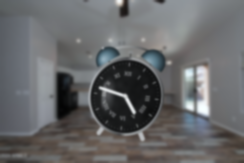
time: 4:47
